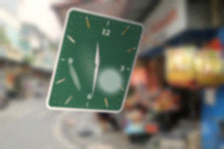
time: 11:29
